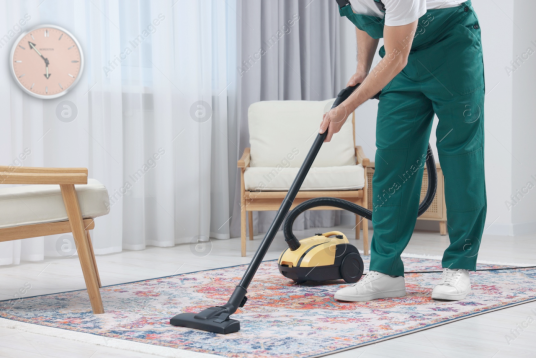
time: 5:53
